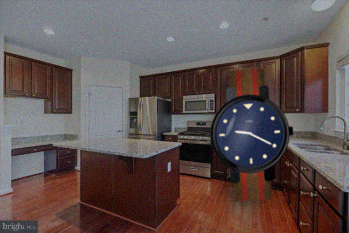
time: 9:20
